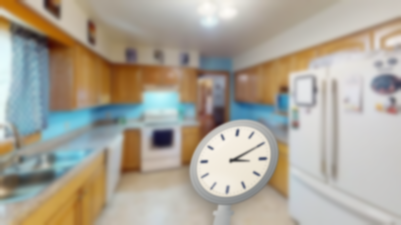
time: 3:10
